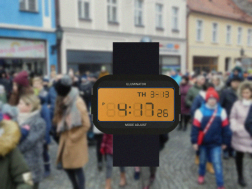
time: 4:17:26
